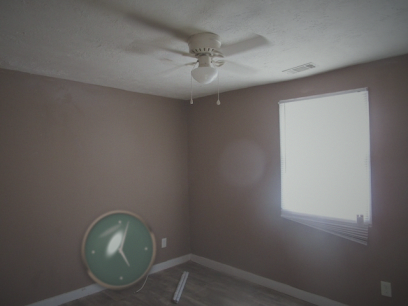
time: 5:03
